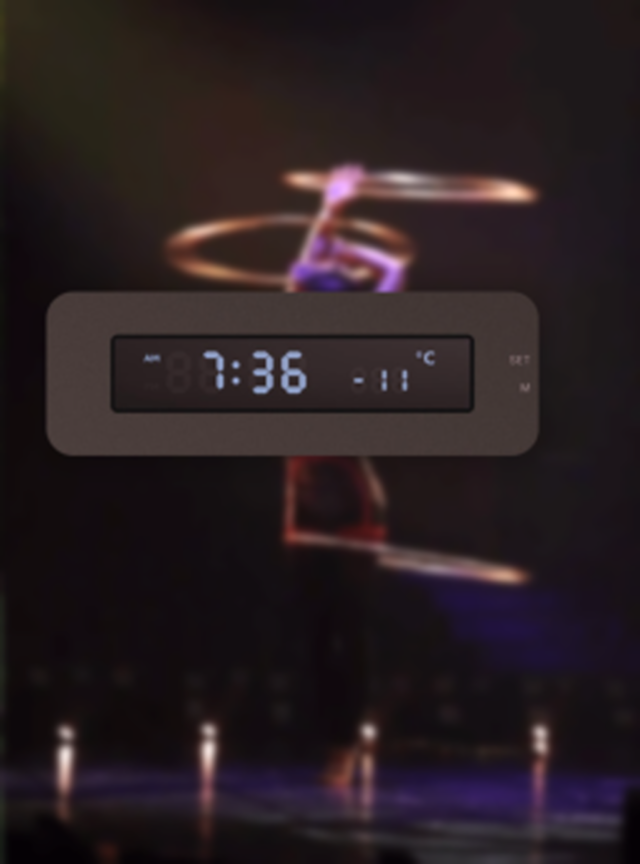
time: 7:36
